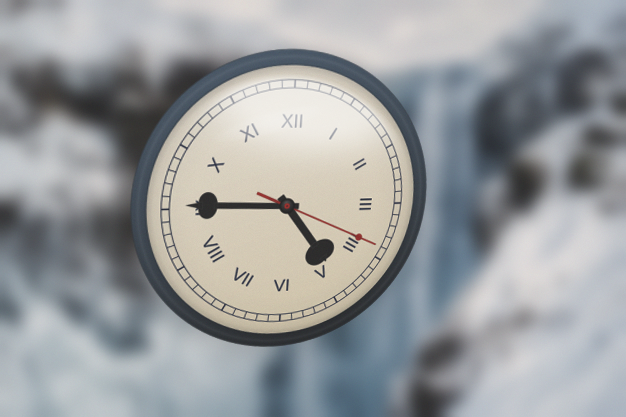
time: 4:45:19
